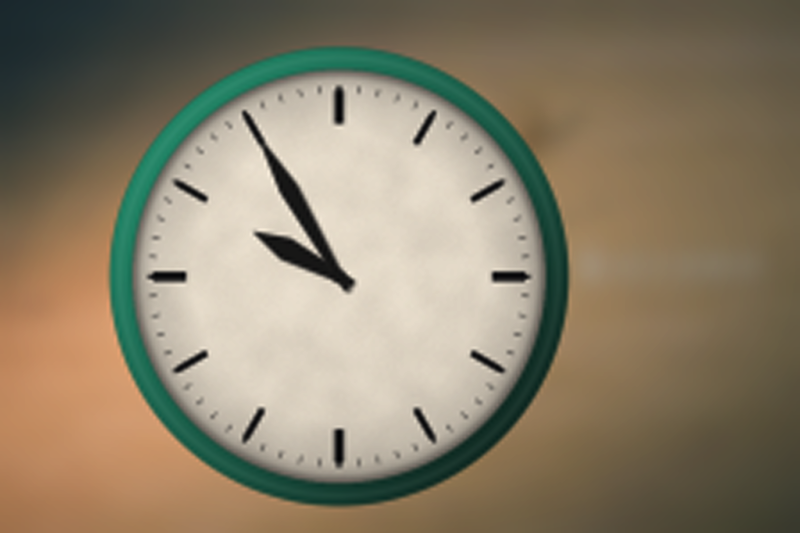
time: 9:55
